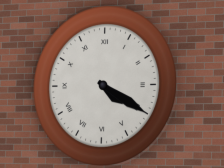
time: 4:20
